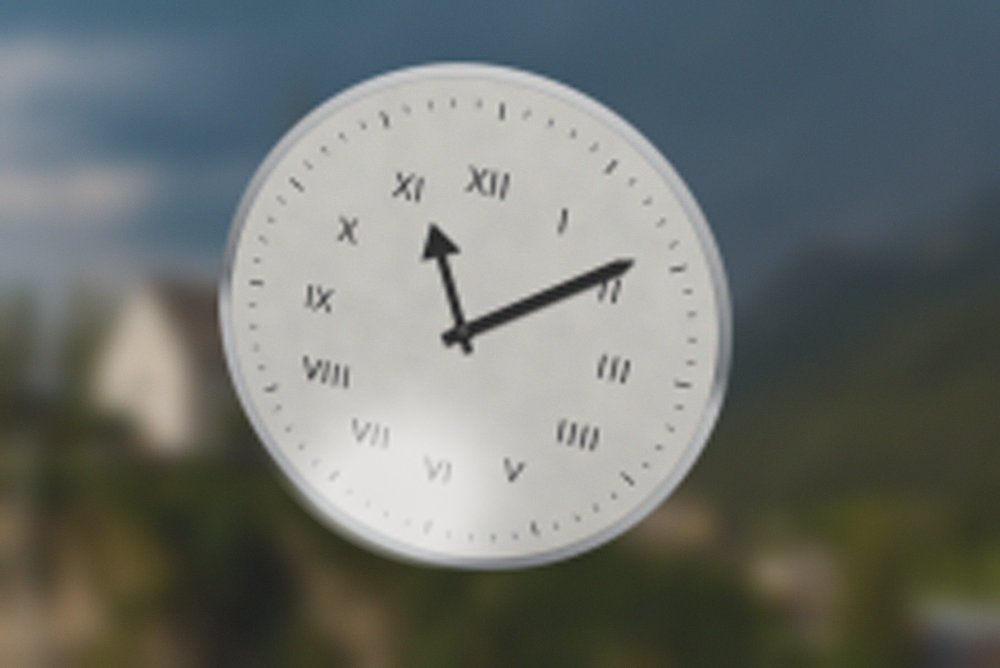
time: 11:09
